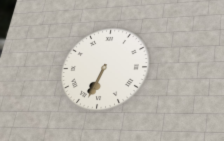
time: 6:33
